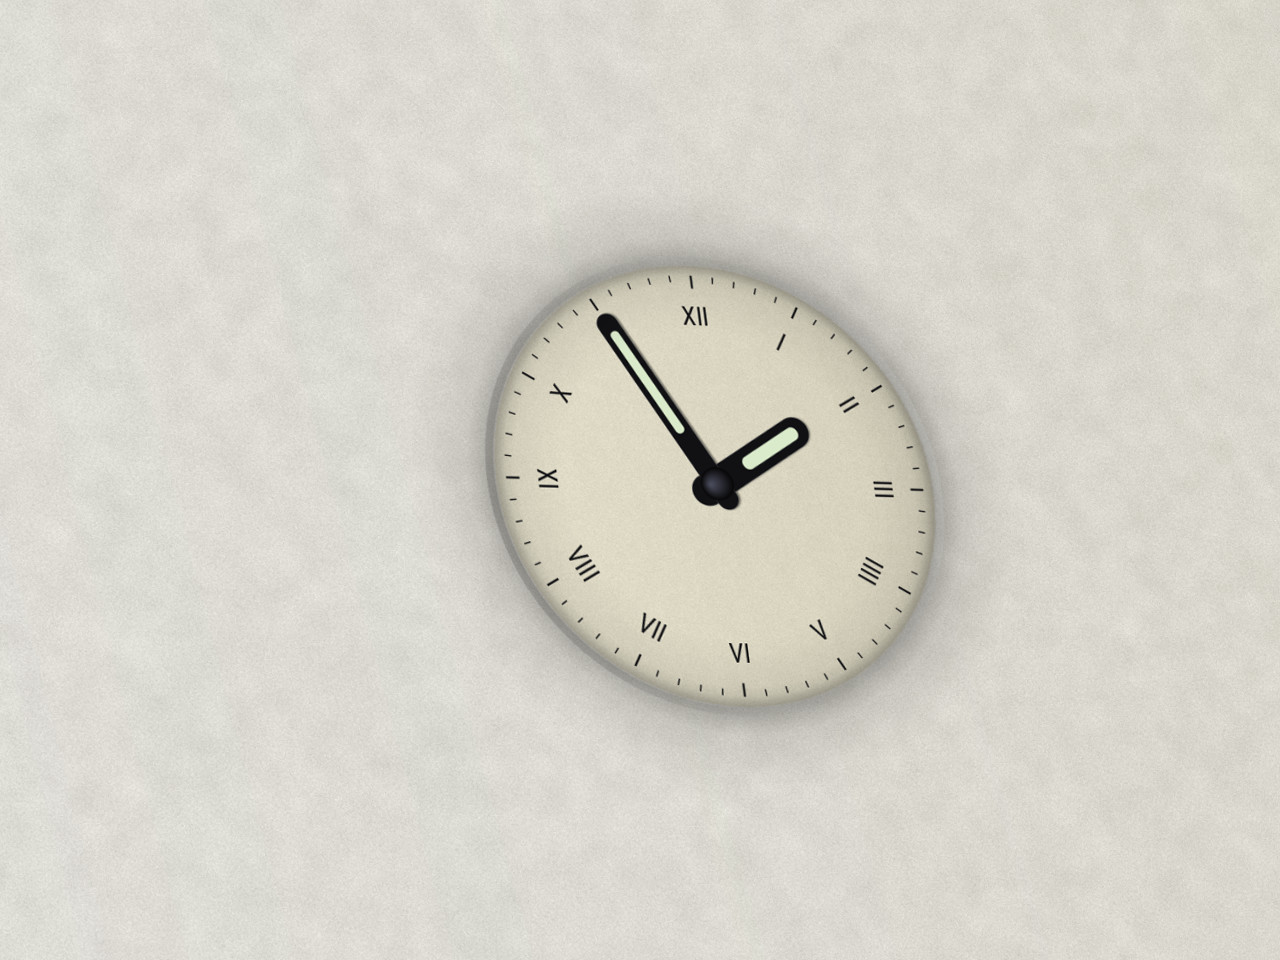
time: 1:55
